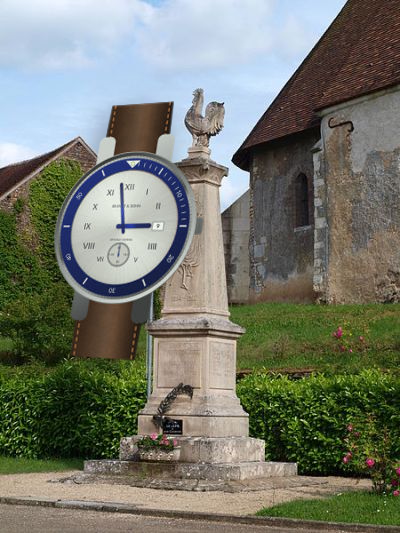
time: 2:58
